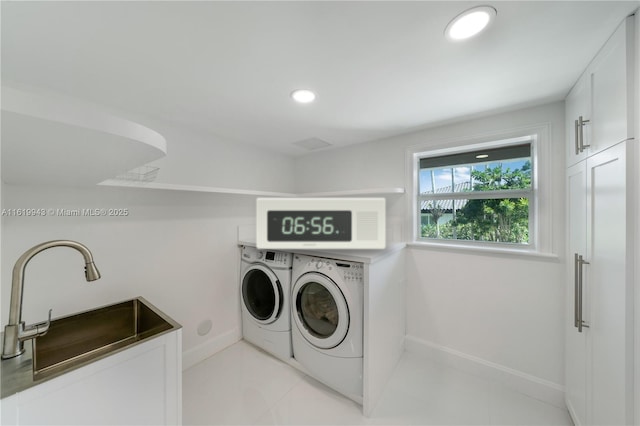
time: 6:56
